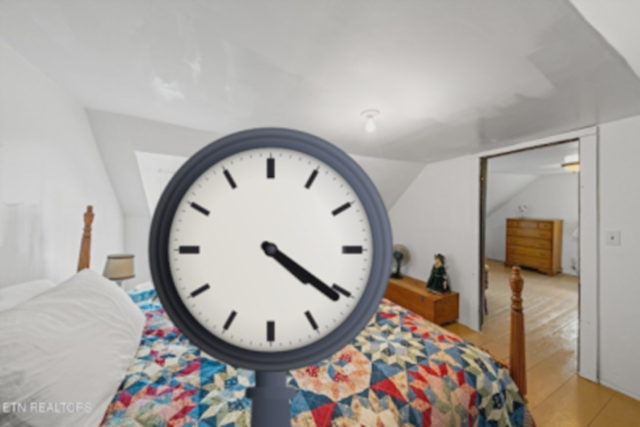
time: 4:21
